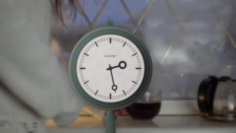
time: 2:28
